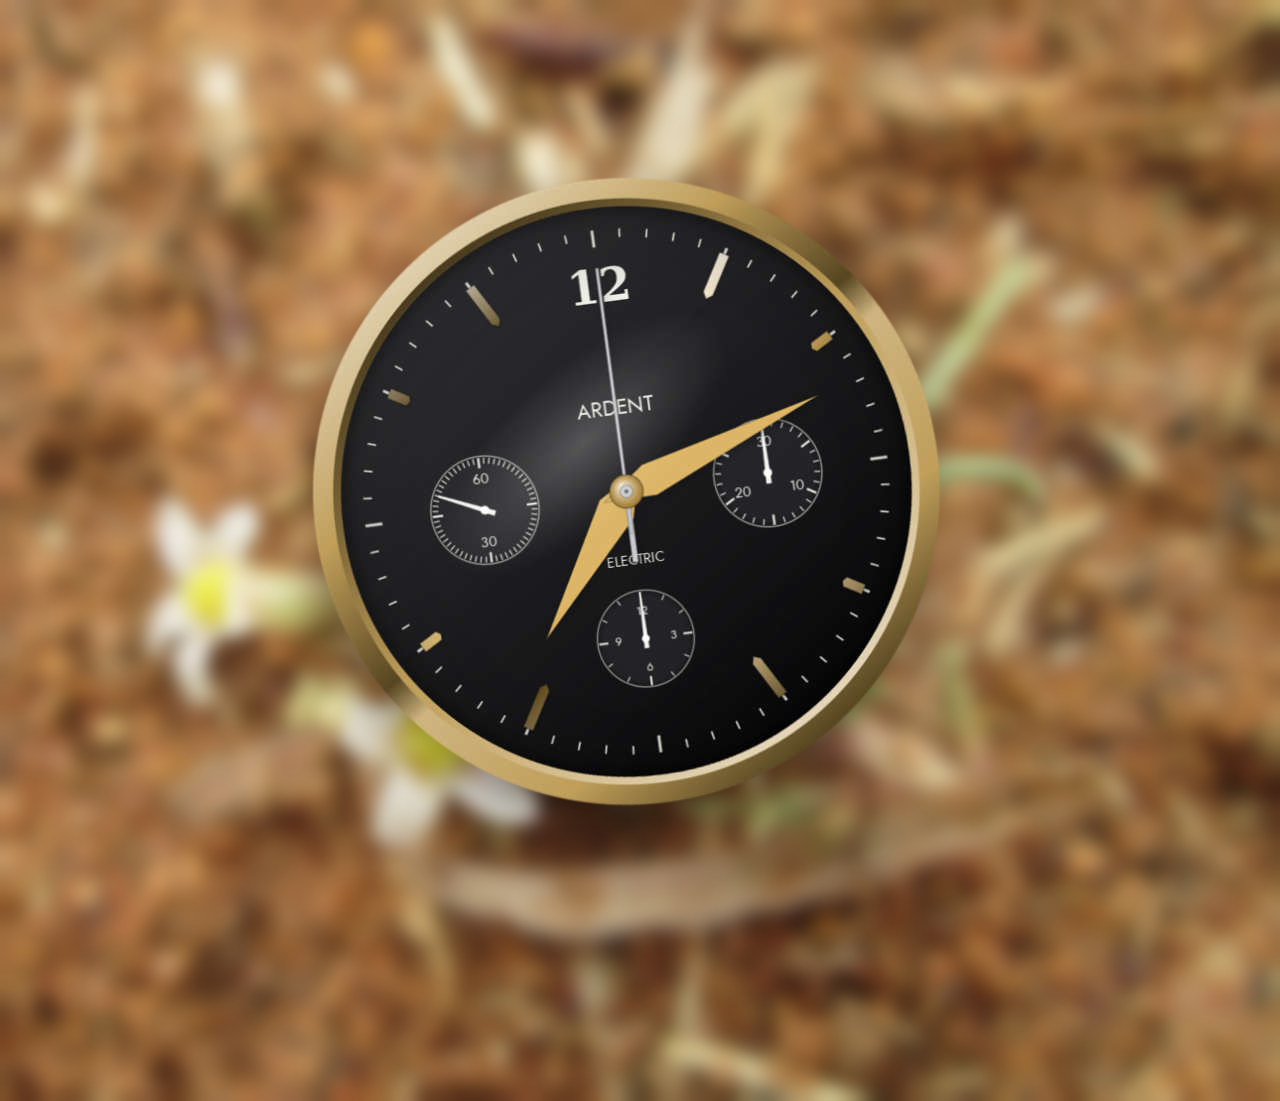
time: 7:11:49
